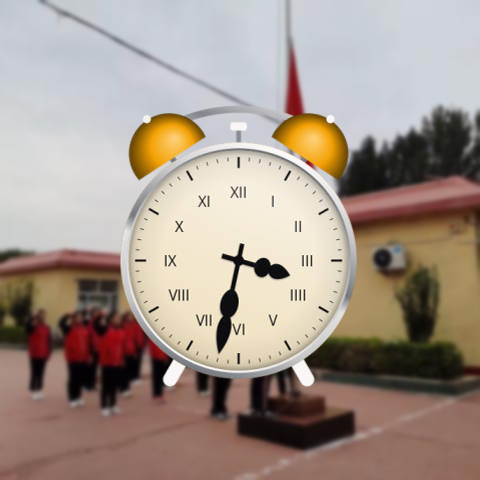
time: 3:32
